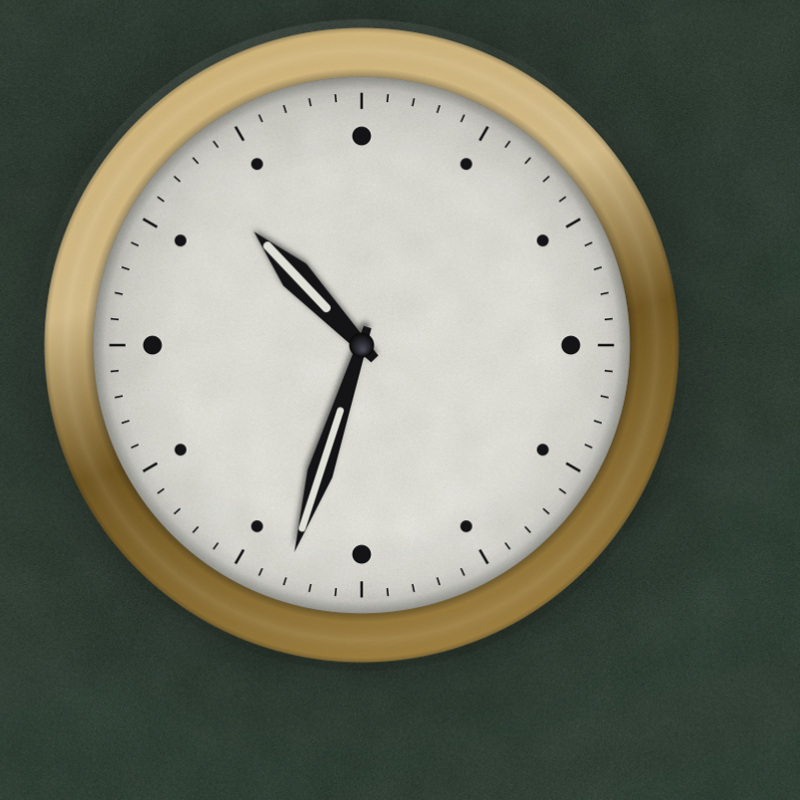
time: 10:33
